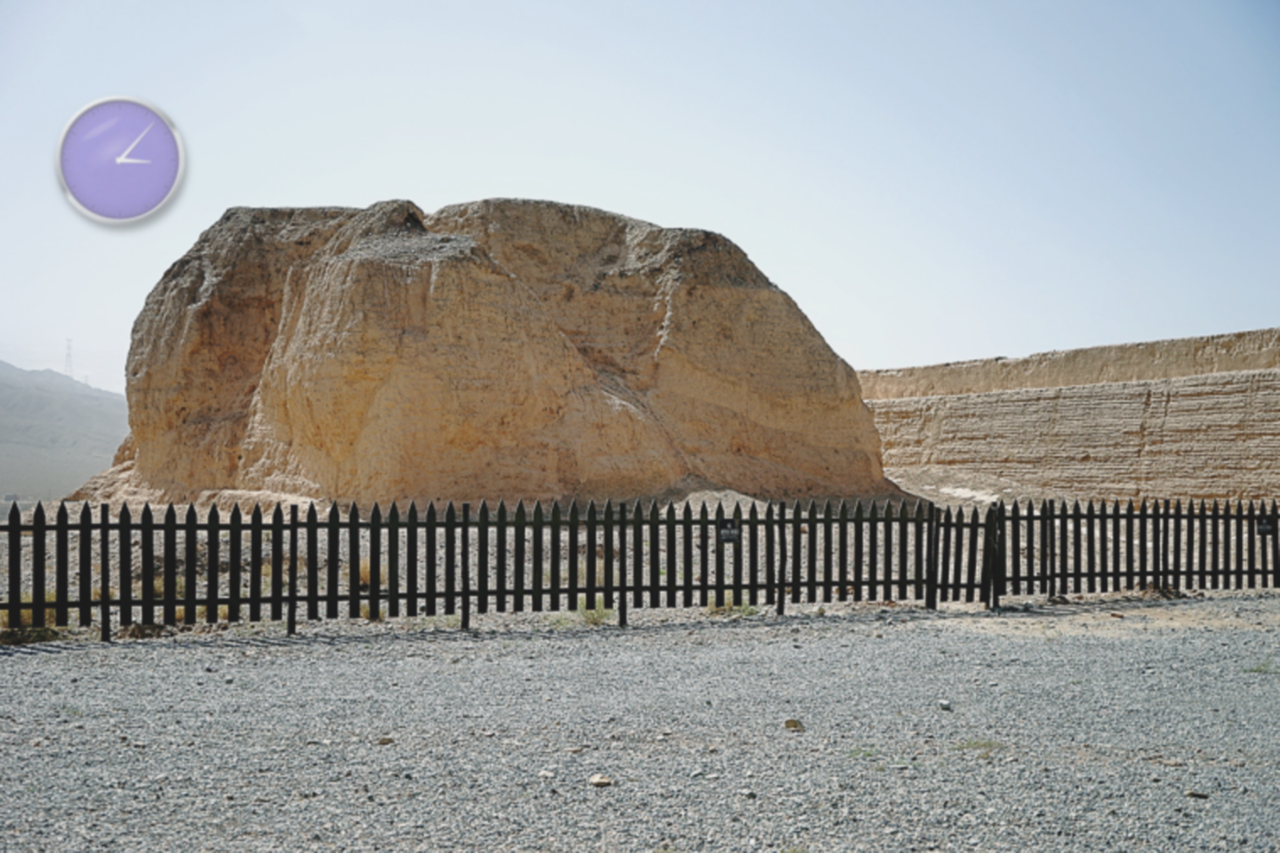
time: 3:07
